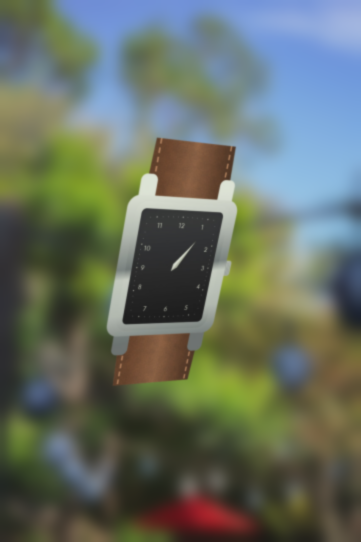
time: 1:06
